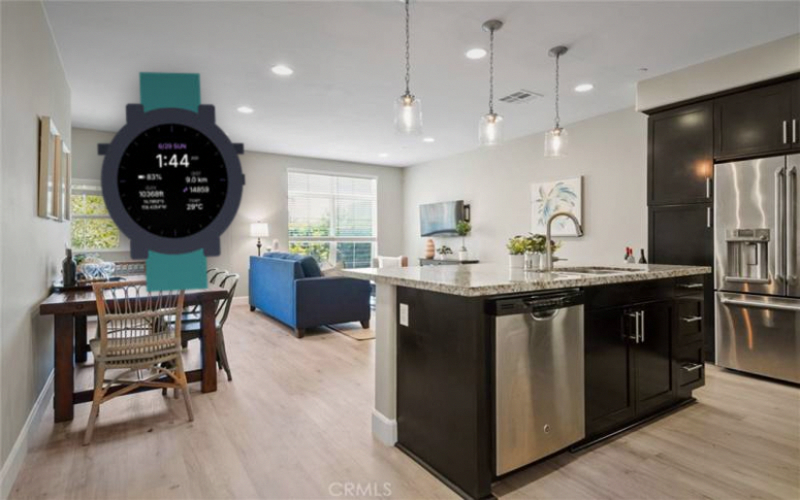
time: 1:44
